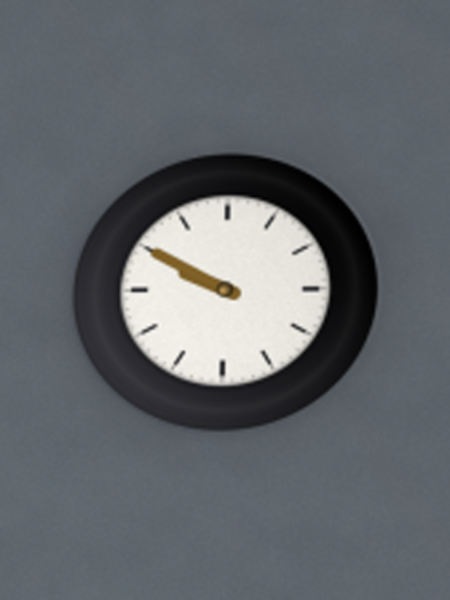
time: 9:50
